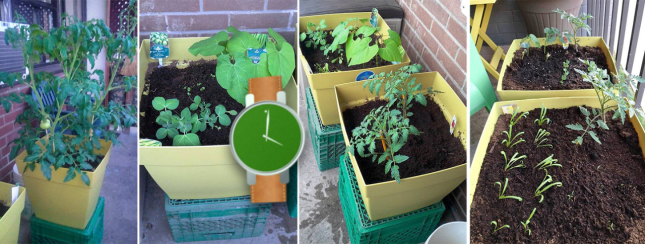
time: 4:01
